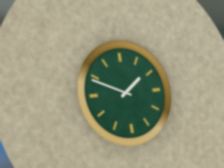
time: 1:49
